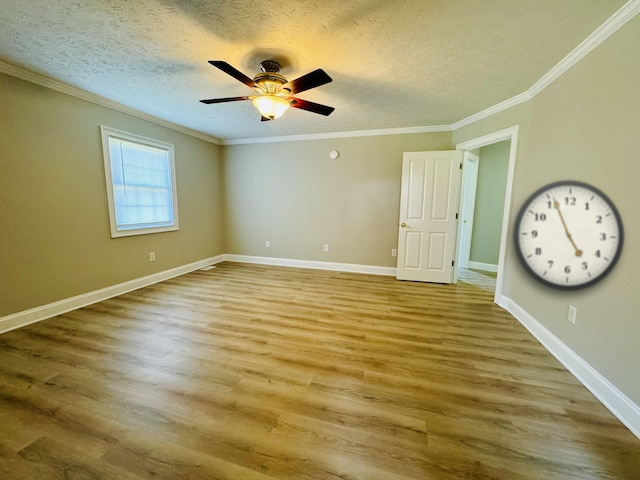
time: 4:56
